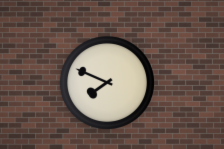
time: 7:49
